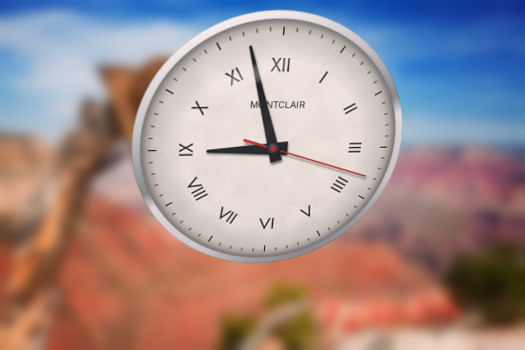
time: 8:57:18
